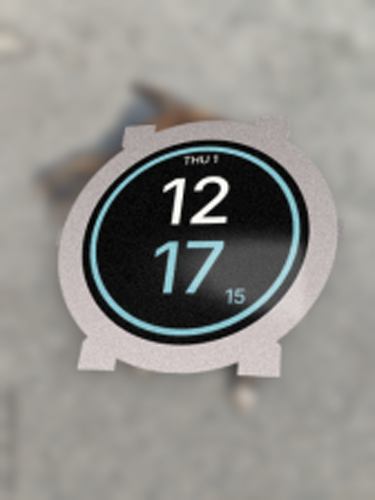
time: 12:17:15
